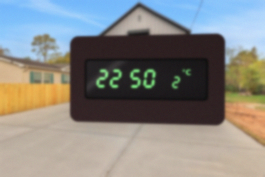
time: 22:50
